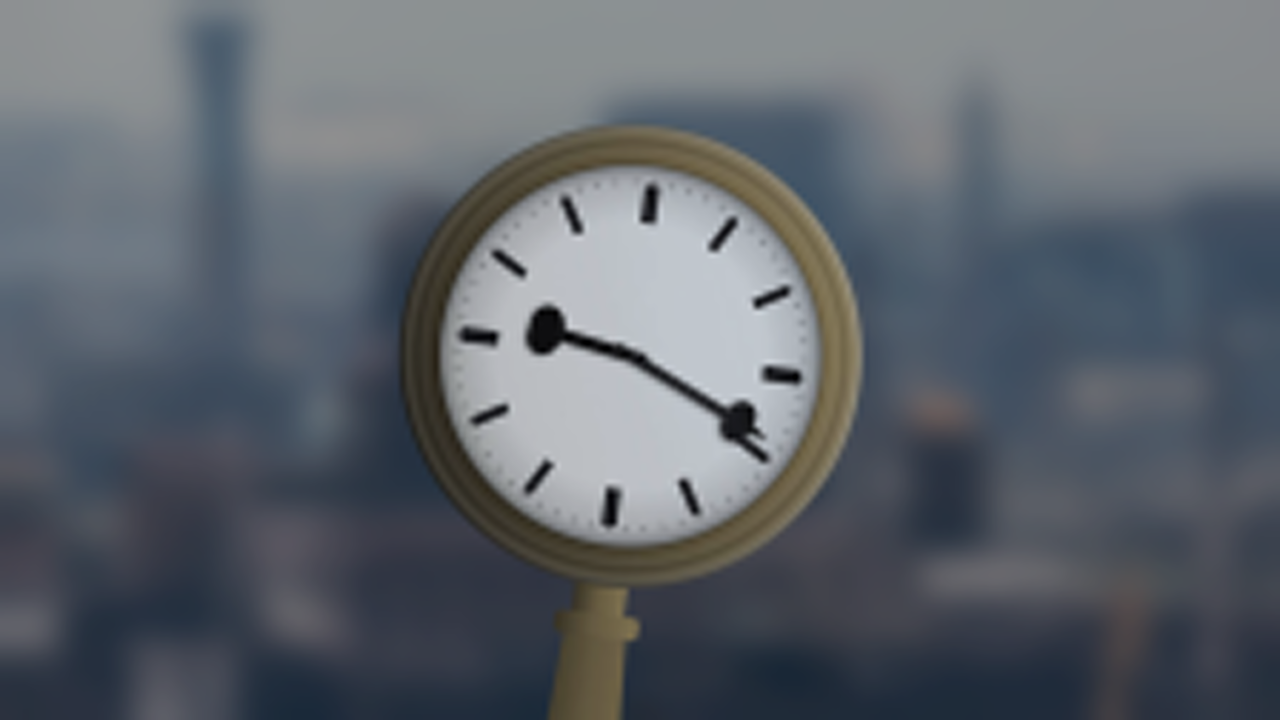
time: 9:19
